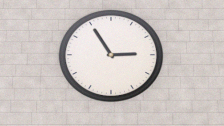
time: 2:55
